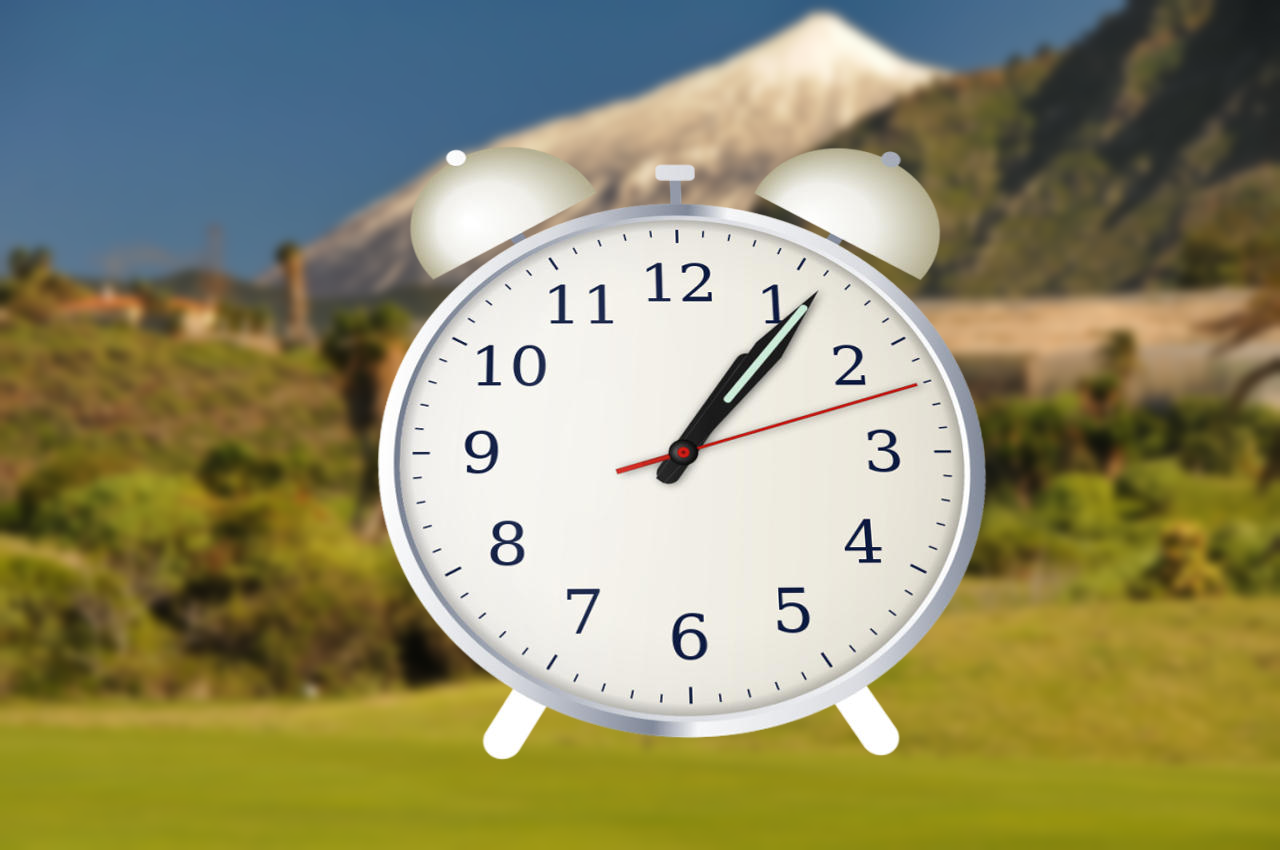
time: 1:06:12
